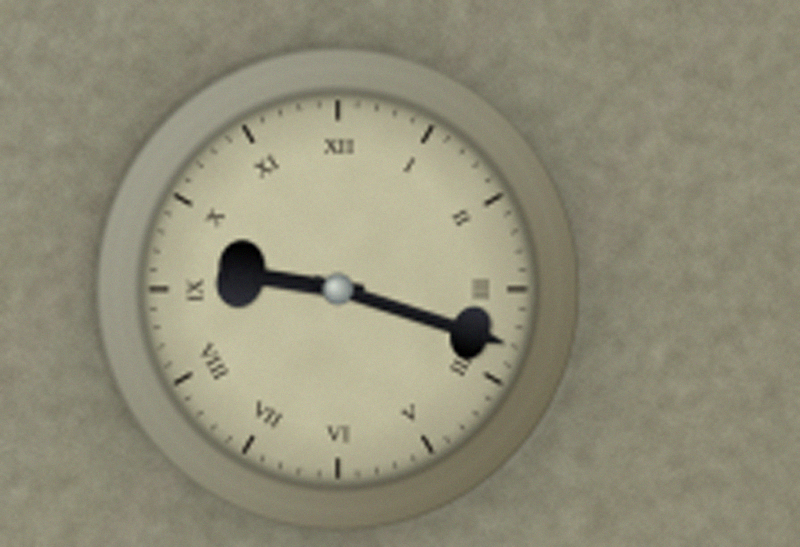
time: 9:18
